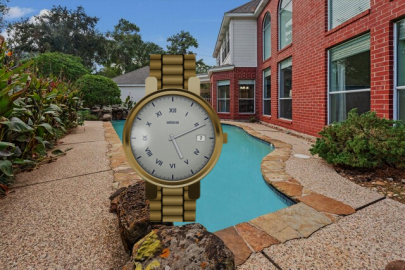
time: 5:11
